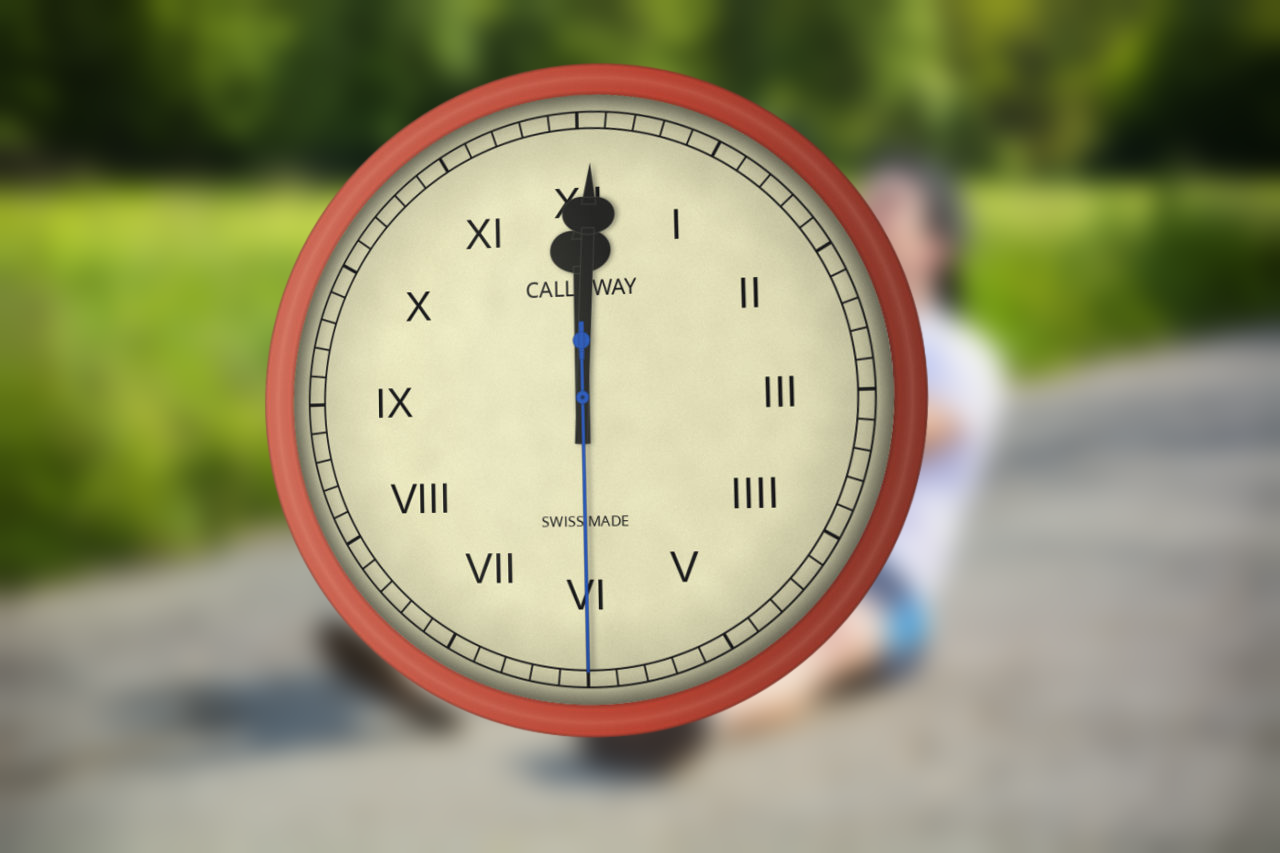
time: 12:00:30
